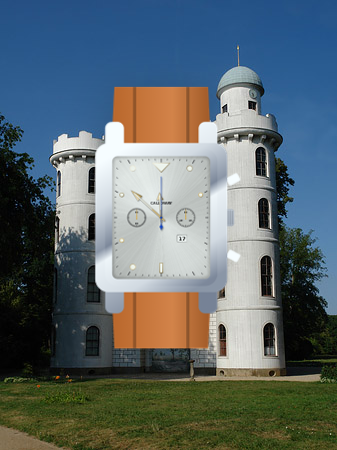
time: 11:52
